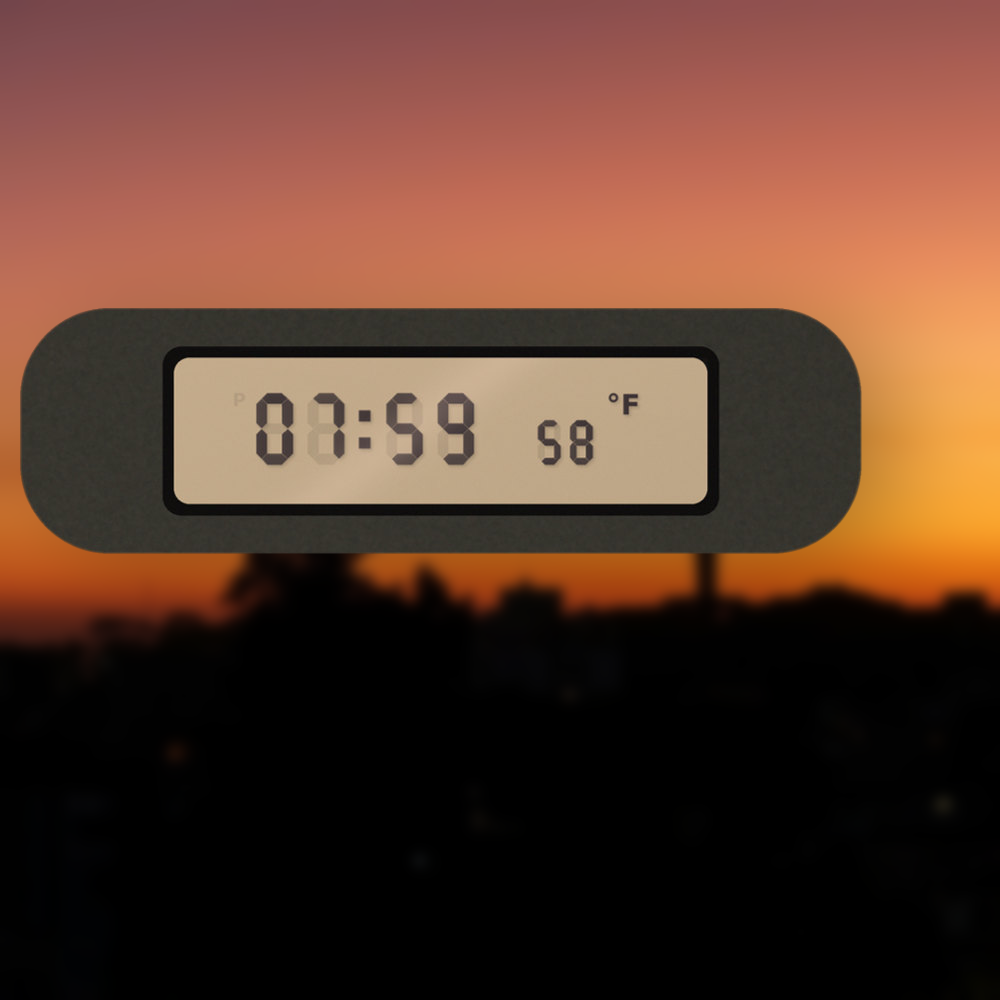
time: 7:59
